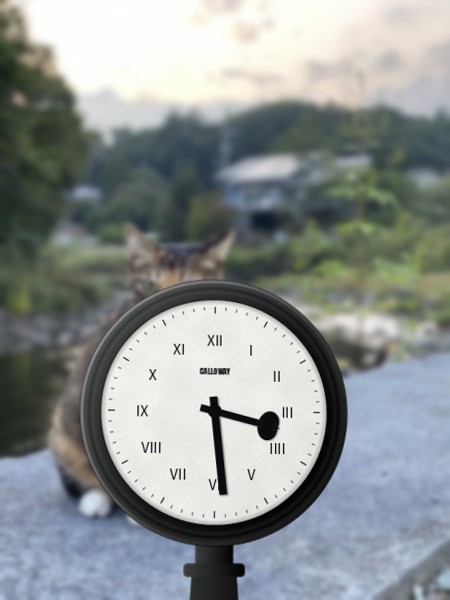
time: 3:29
